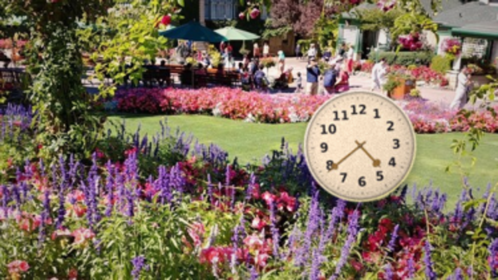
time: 4:39
